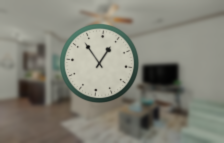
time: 12:53
